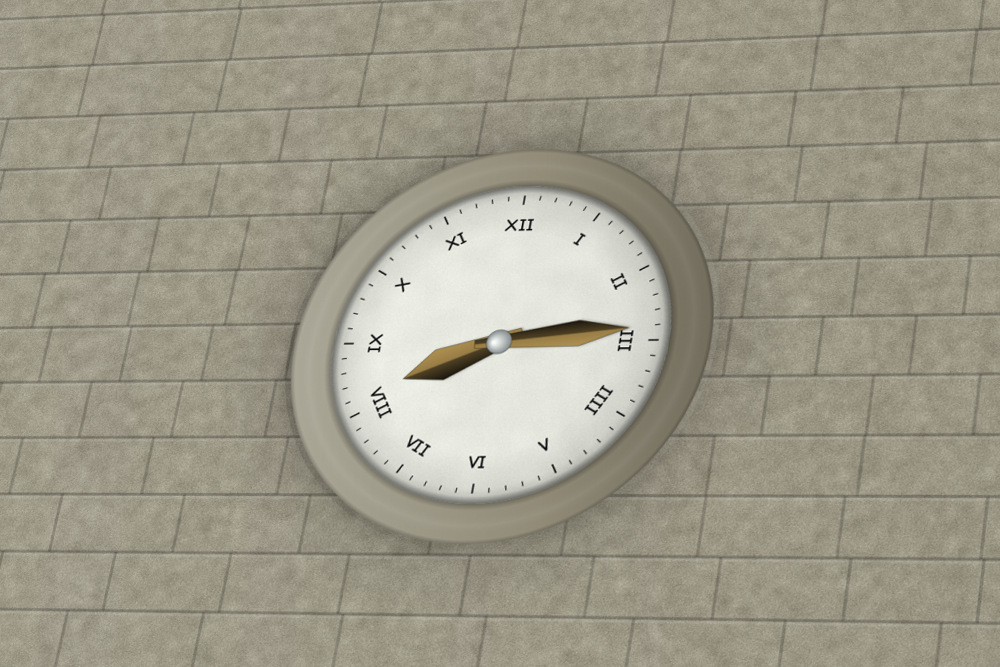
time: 8:14
